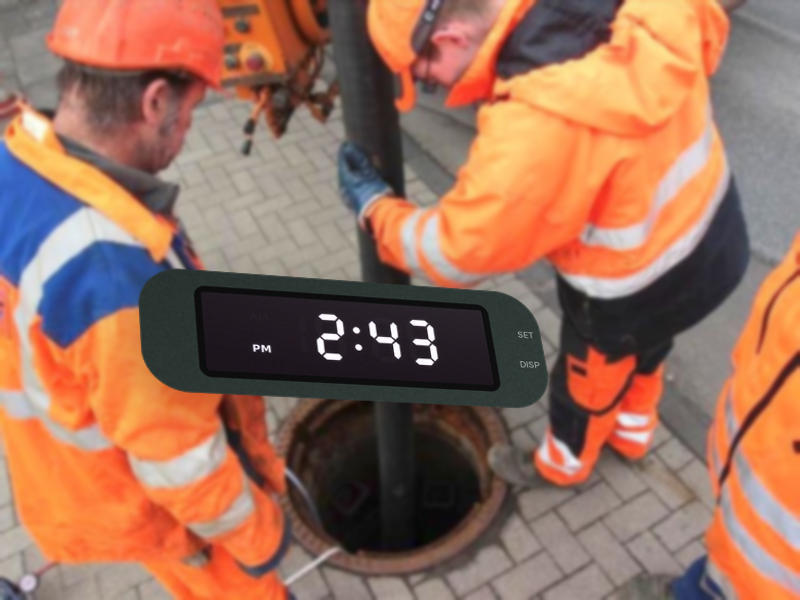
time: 2:43
